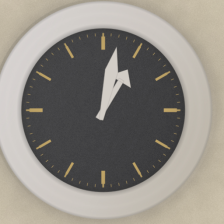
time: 1:02
